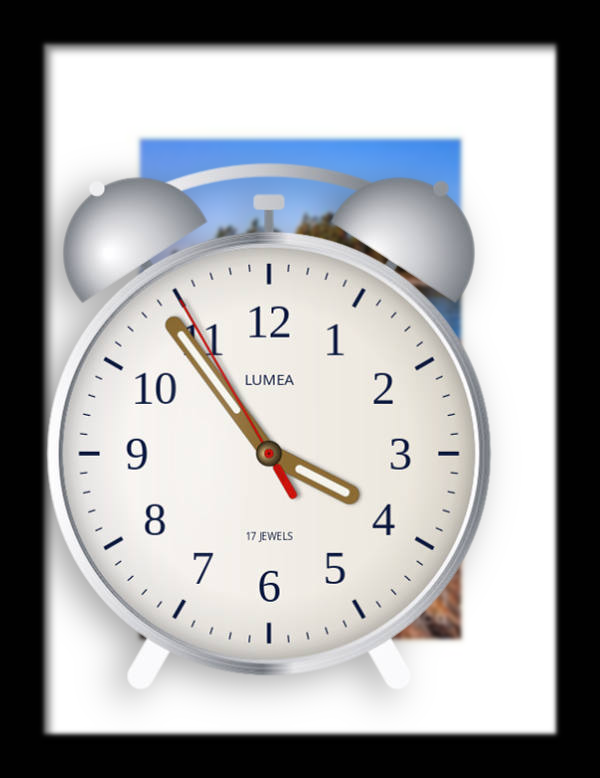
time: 3:53:55
